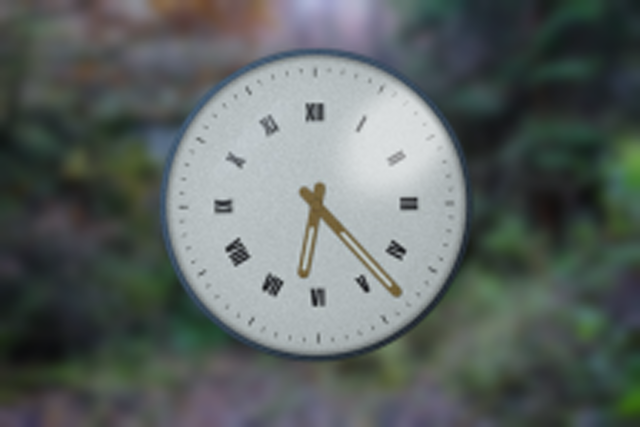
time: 6:23
